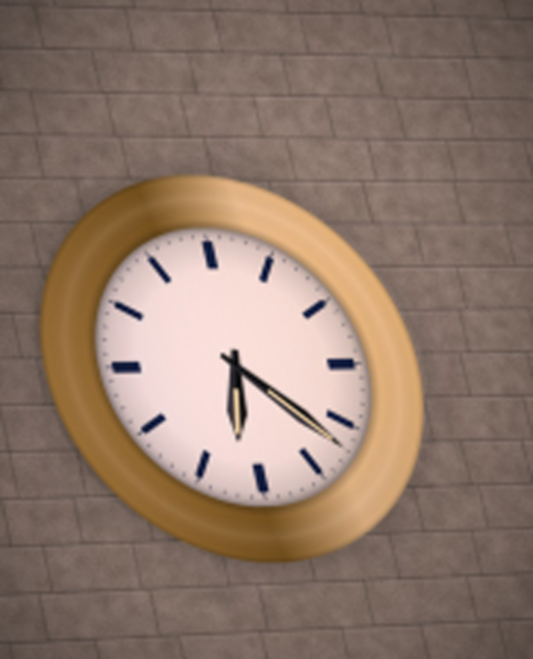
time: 6:22
